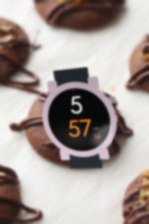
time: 5:57
